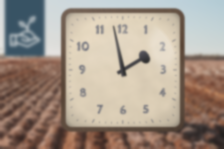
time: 1:58
